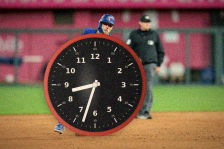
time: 8:33
